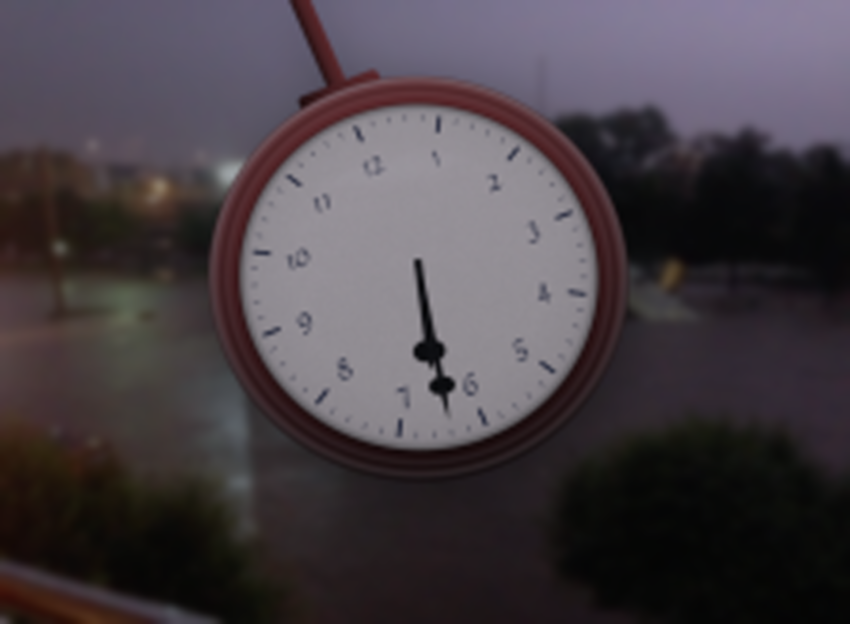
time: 6:32
